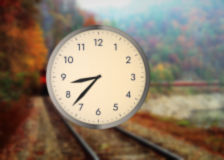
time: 8:37
